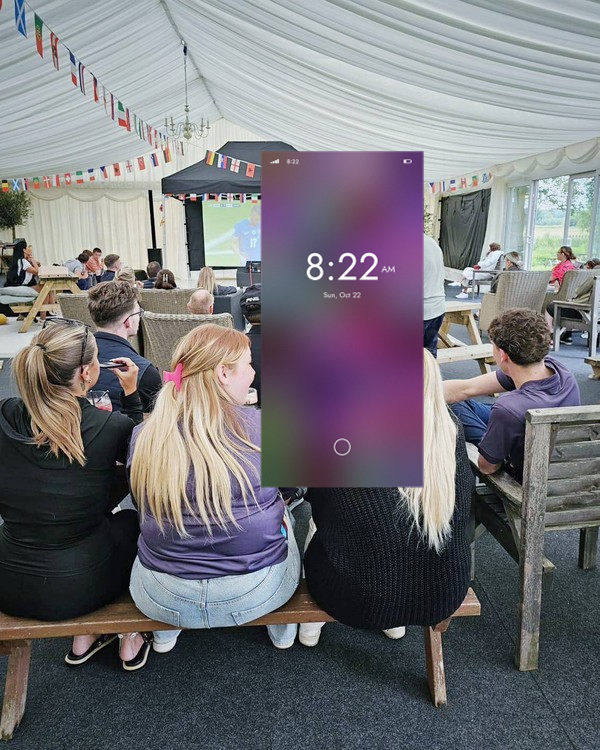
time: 8:22
